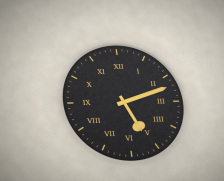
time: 5:12
